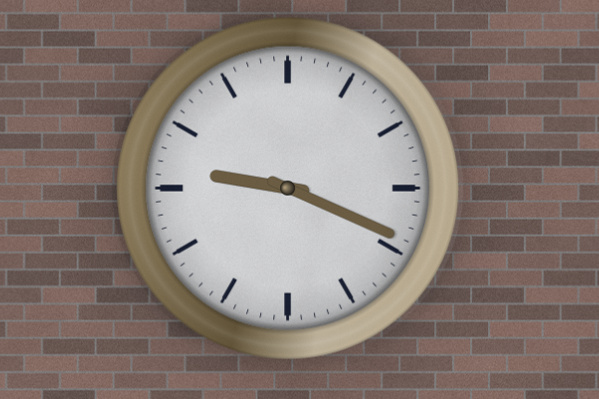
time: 9:19
